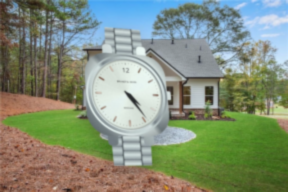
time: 4:24
